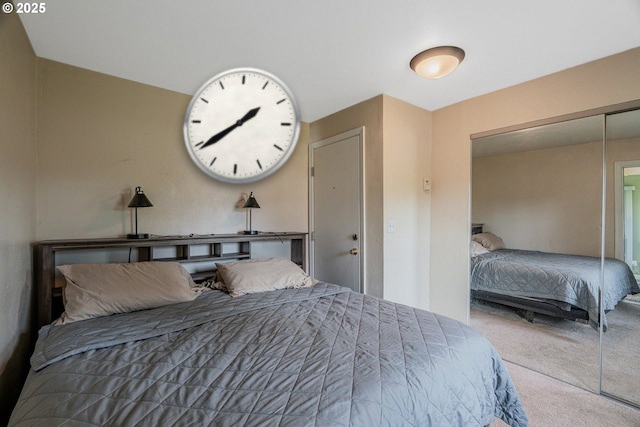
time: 1:39
